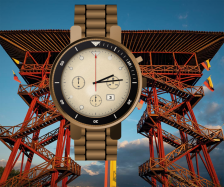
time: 2:14
